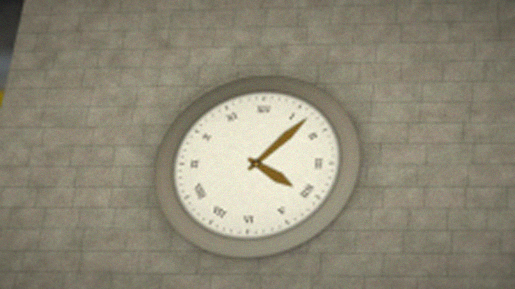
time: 4:07
